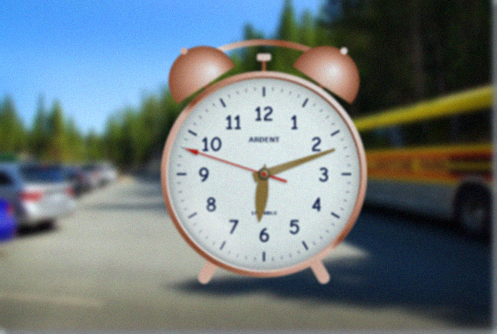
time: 6:11:48
